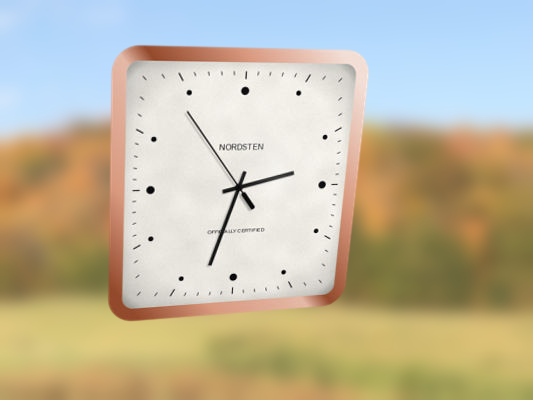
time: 2:32:54
